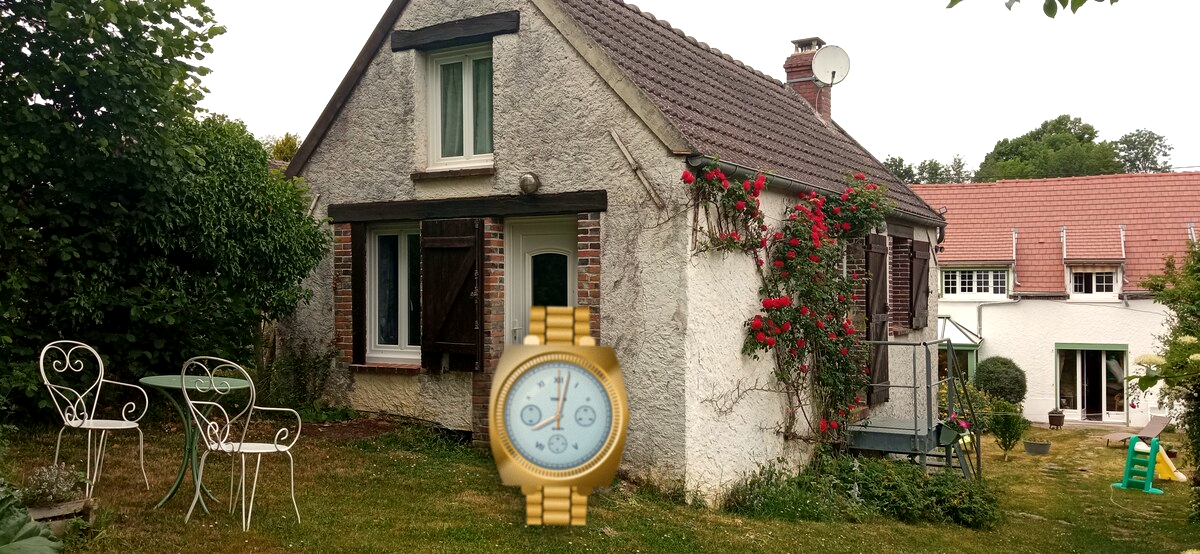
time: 8:02
